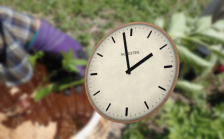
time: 1:58
